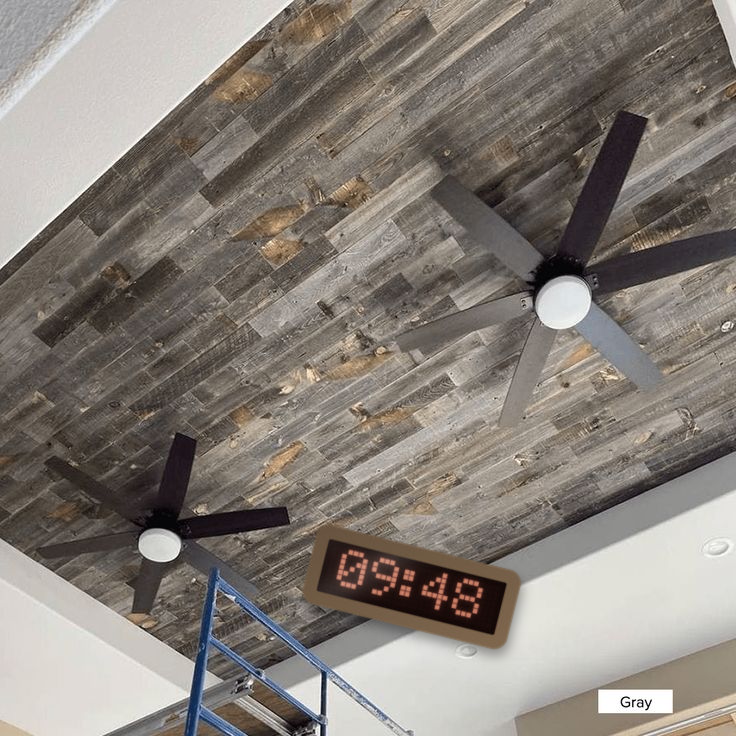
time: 9:48
